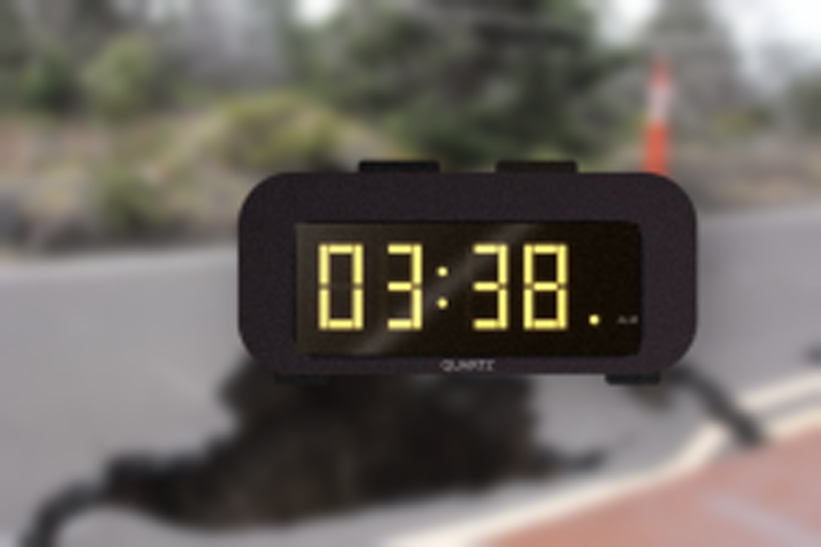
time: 3:38
